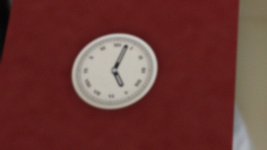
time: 5:03
